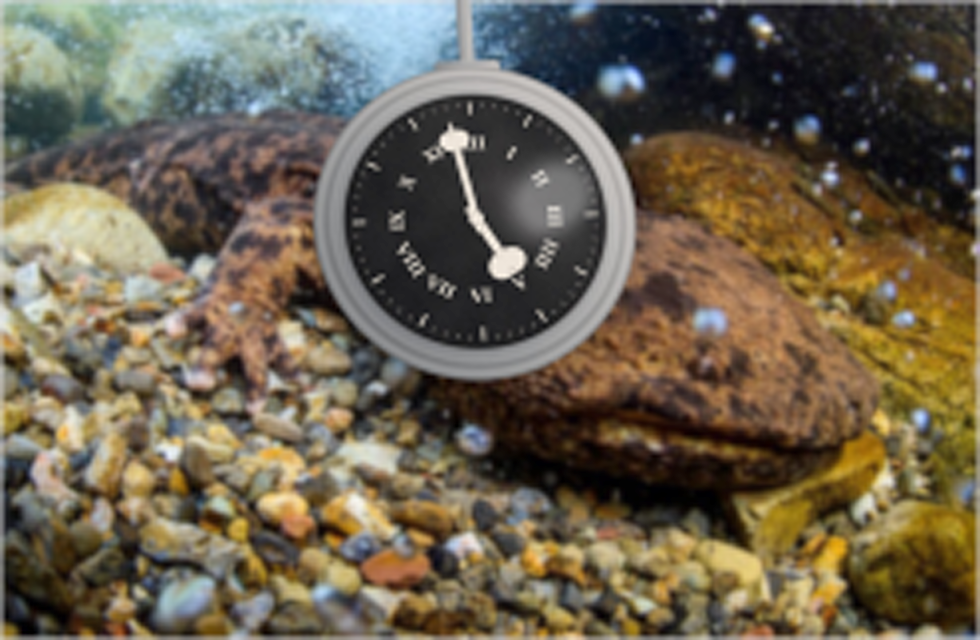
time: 4:58
